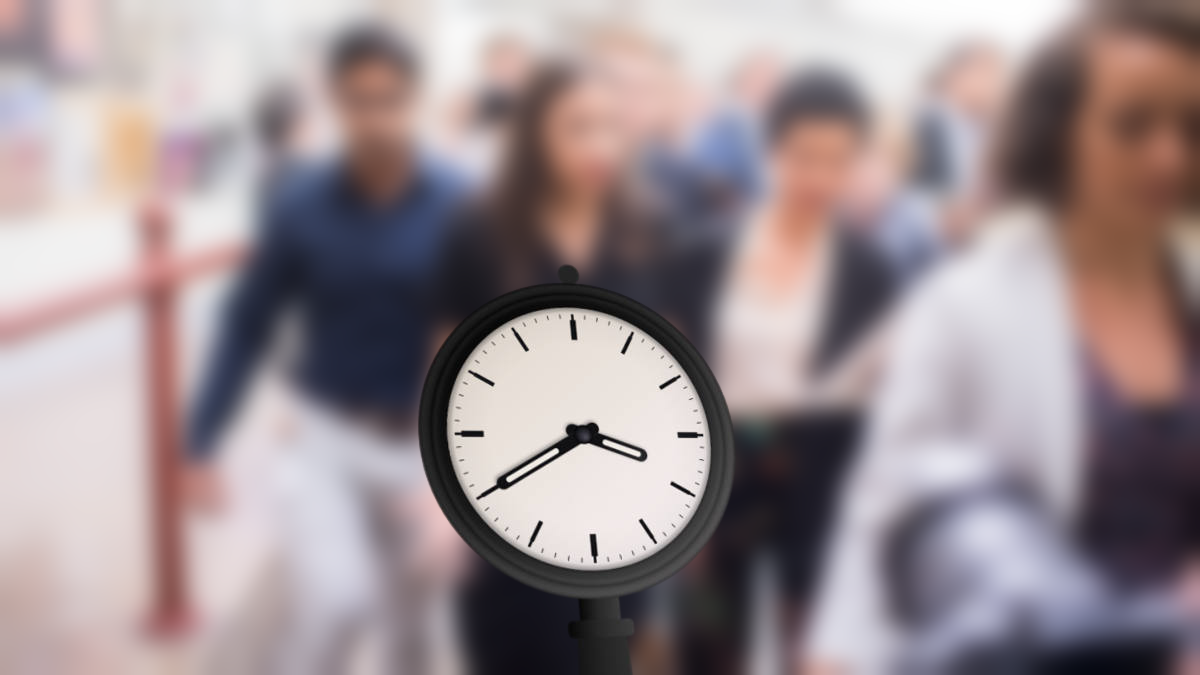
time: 3:40
